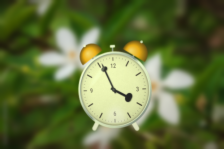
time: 3:56
